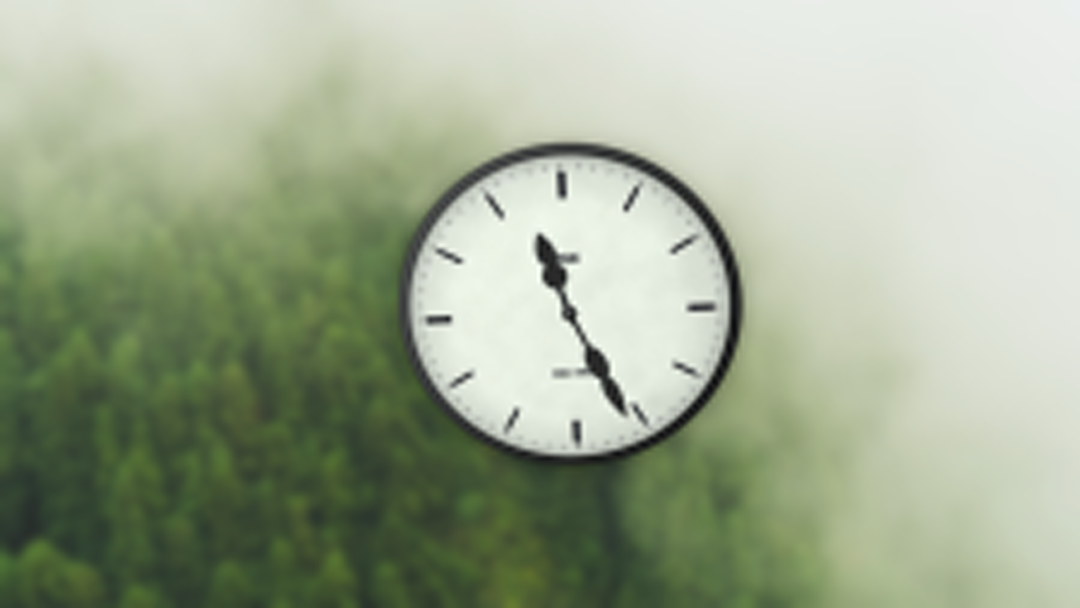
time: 11:26
